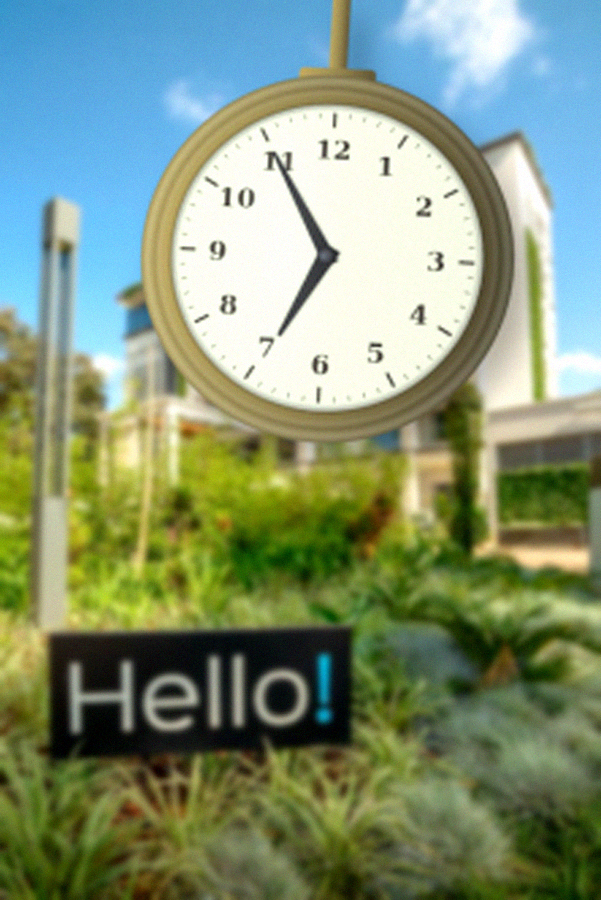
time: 6:55
